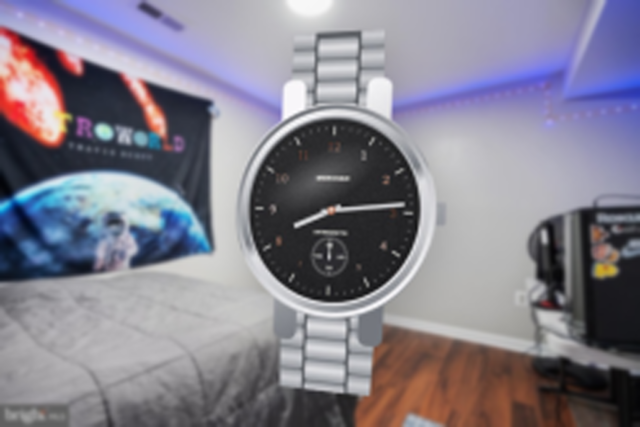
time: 8:14
